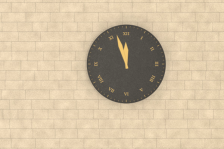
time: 11:57
